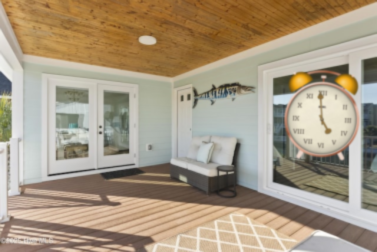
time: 4:59
